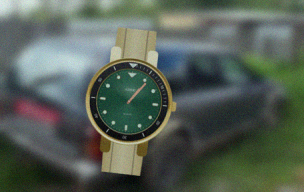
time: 1:06
